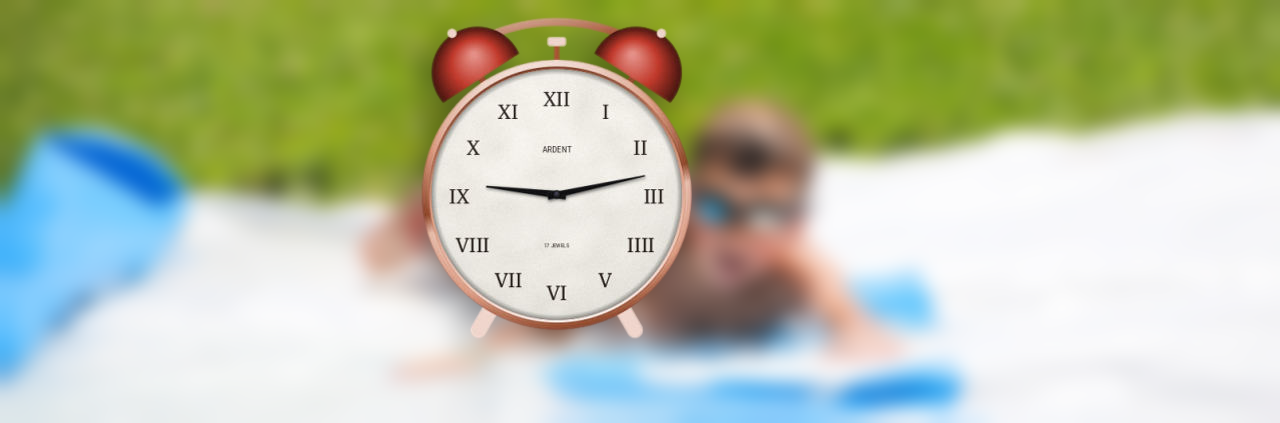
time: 9:13
